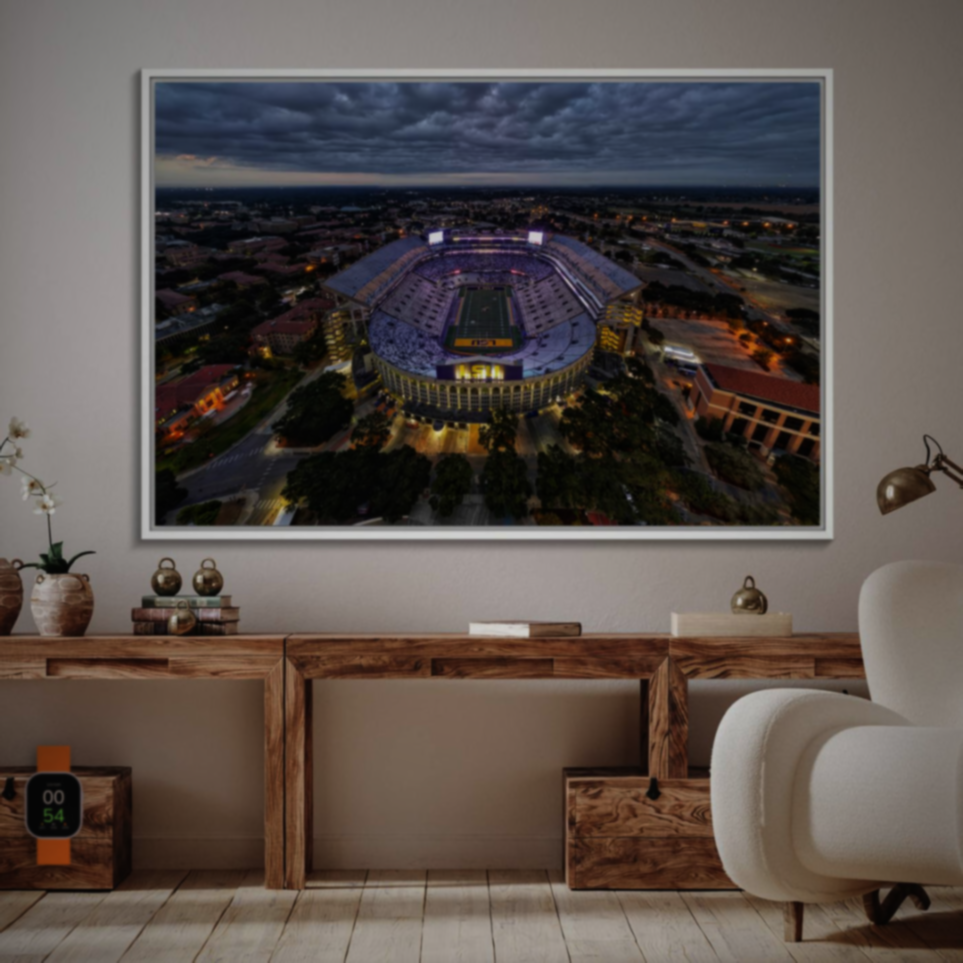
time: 0:54
